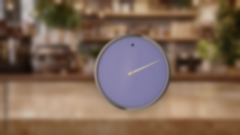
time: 2:11
